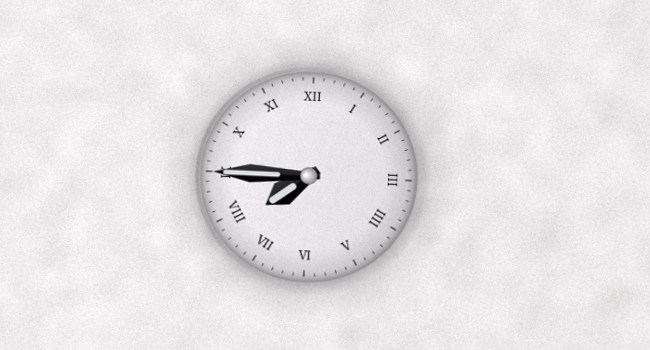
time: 7:45
